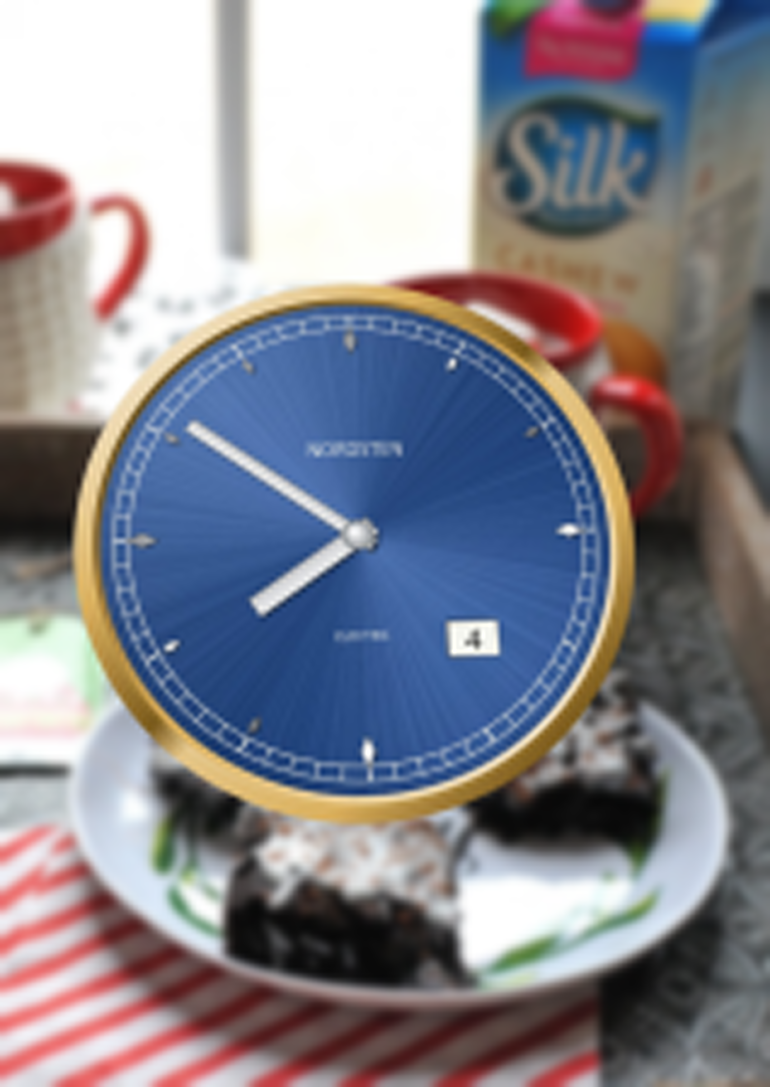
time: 7:51
